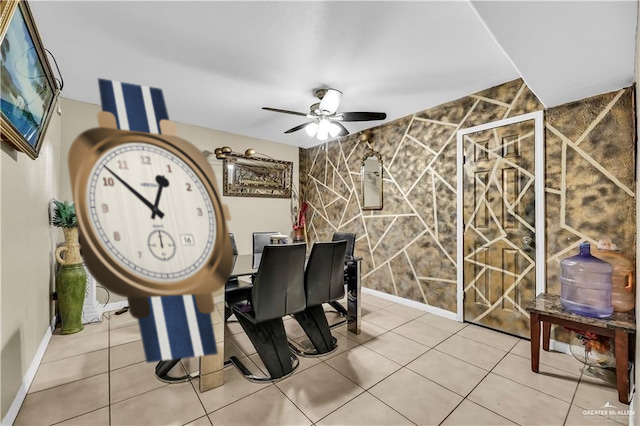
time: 12:52
